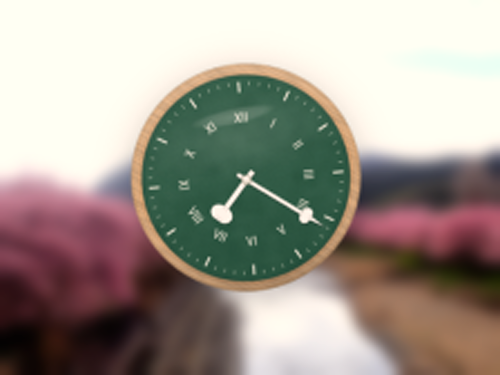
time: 7:21
